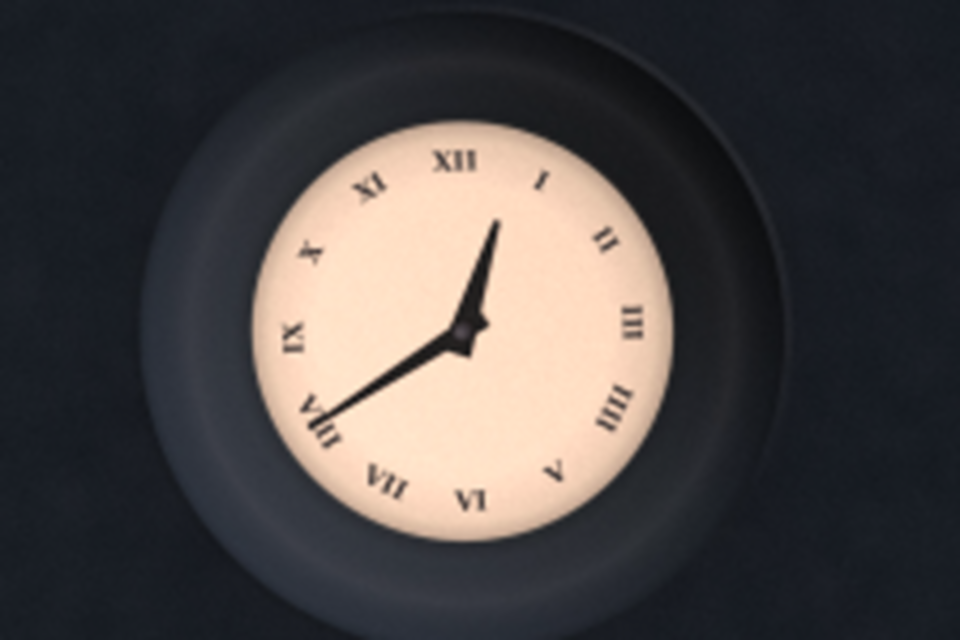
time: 12:40
